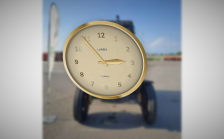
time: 2:54
